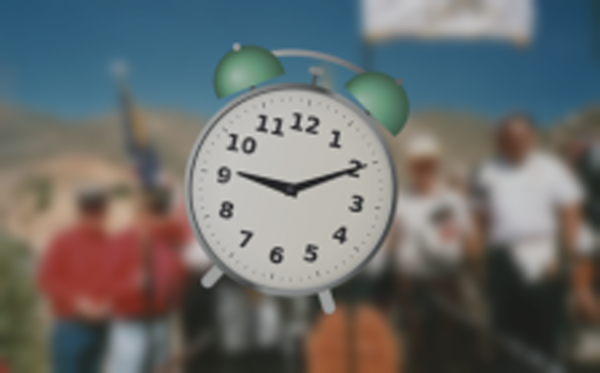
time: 9:10
